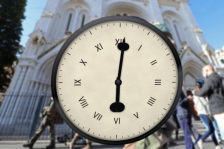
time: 6:01
